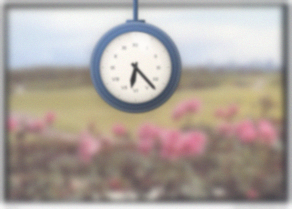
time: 6:23
